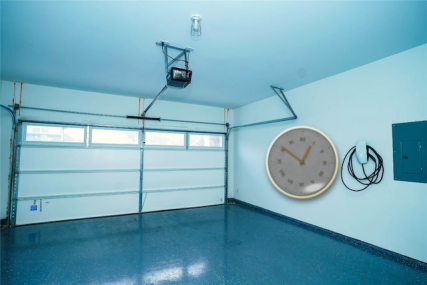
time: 12:51
